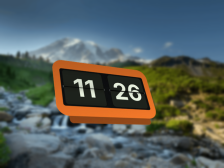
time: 11:26
